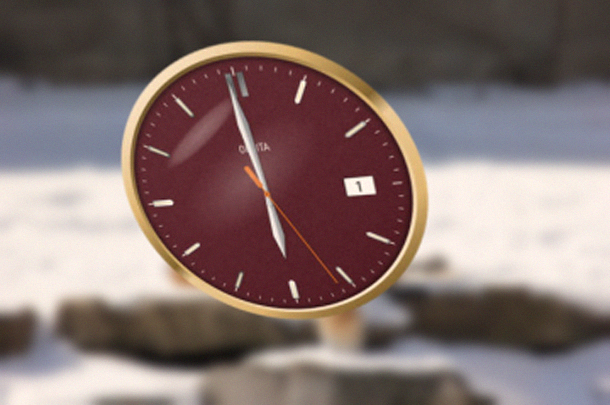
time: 5:59:26
